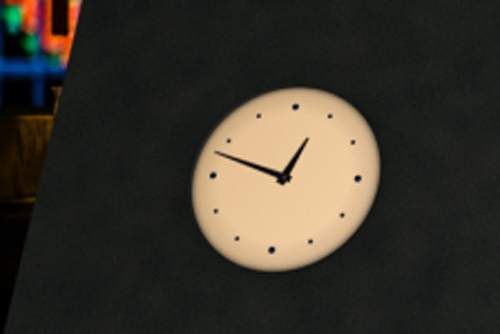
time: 12:48
